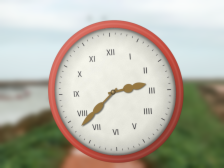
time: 2:38
